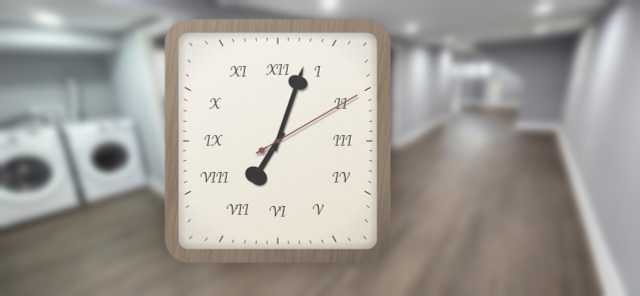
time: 7:03:10
